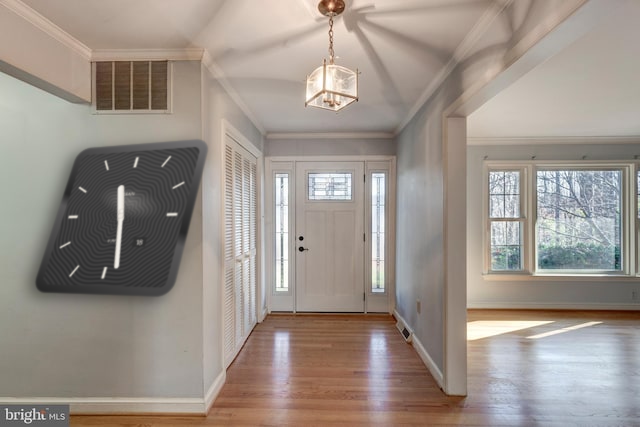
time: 11:28
